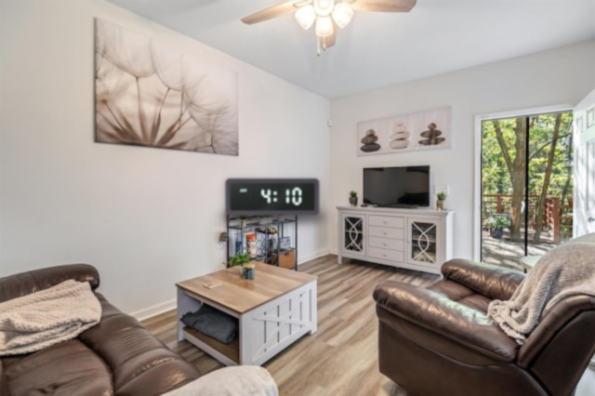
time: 4:10
